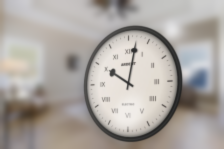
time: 10:02
